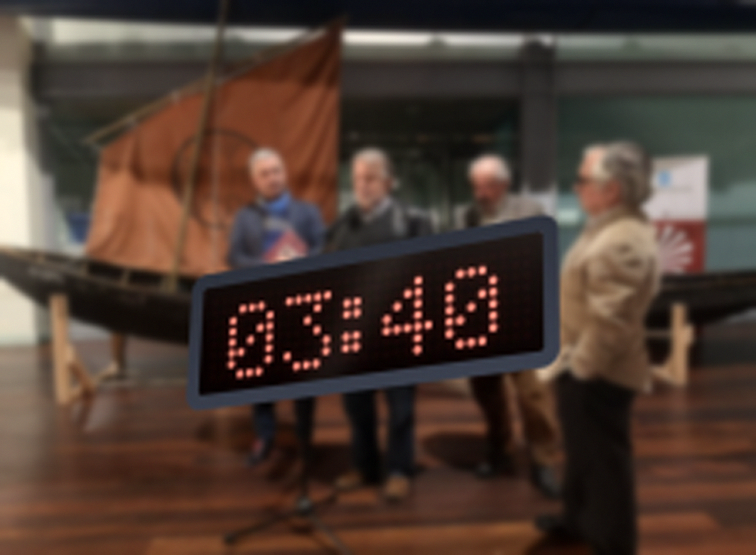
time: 3:40
